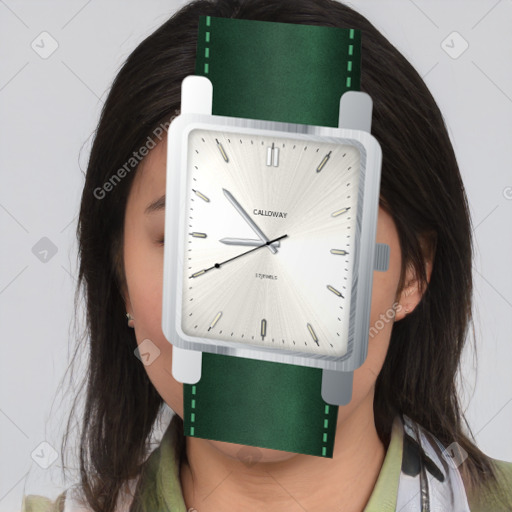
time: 8:52:40
